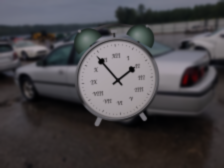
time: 1:54
